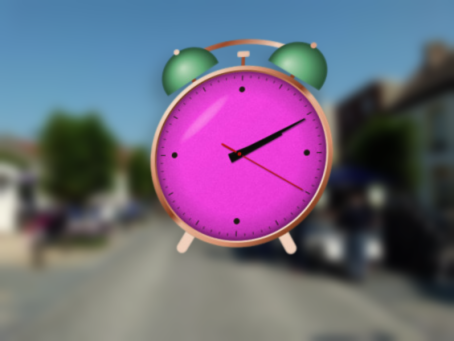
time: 2:10:20
